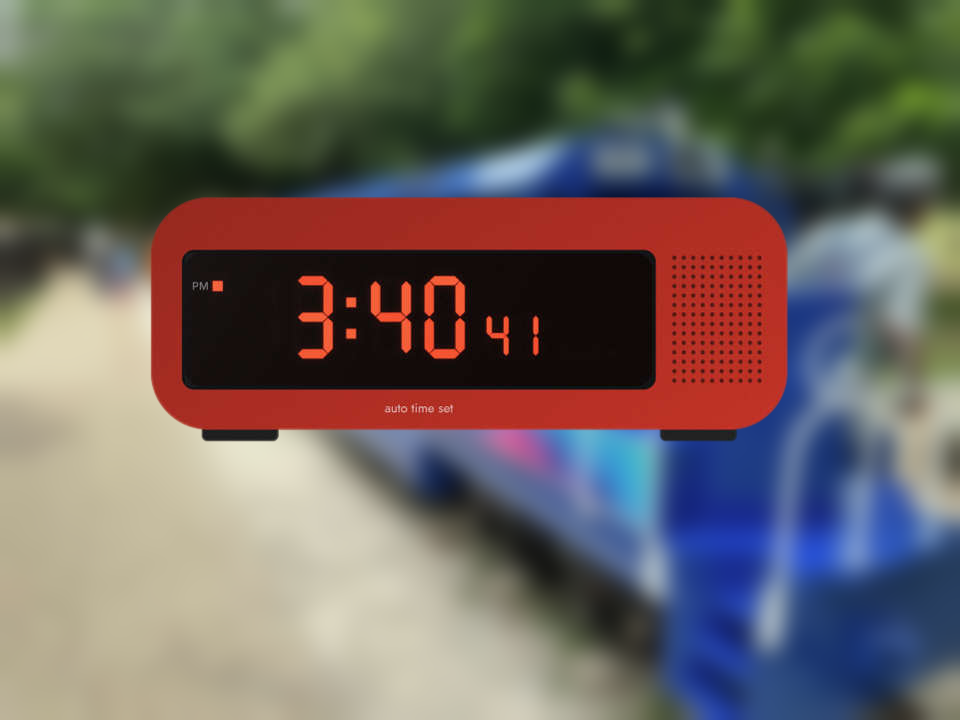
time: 3:40:41
